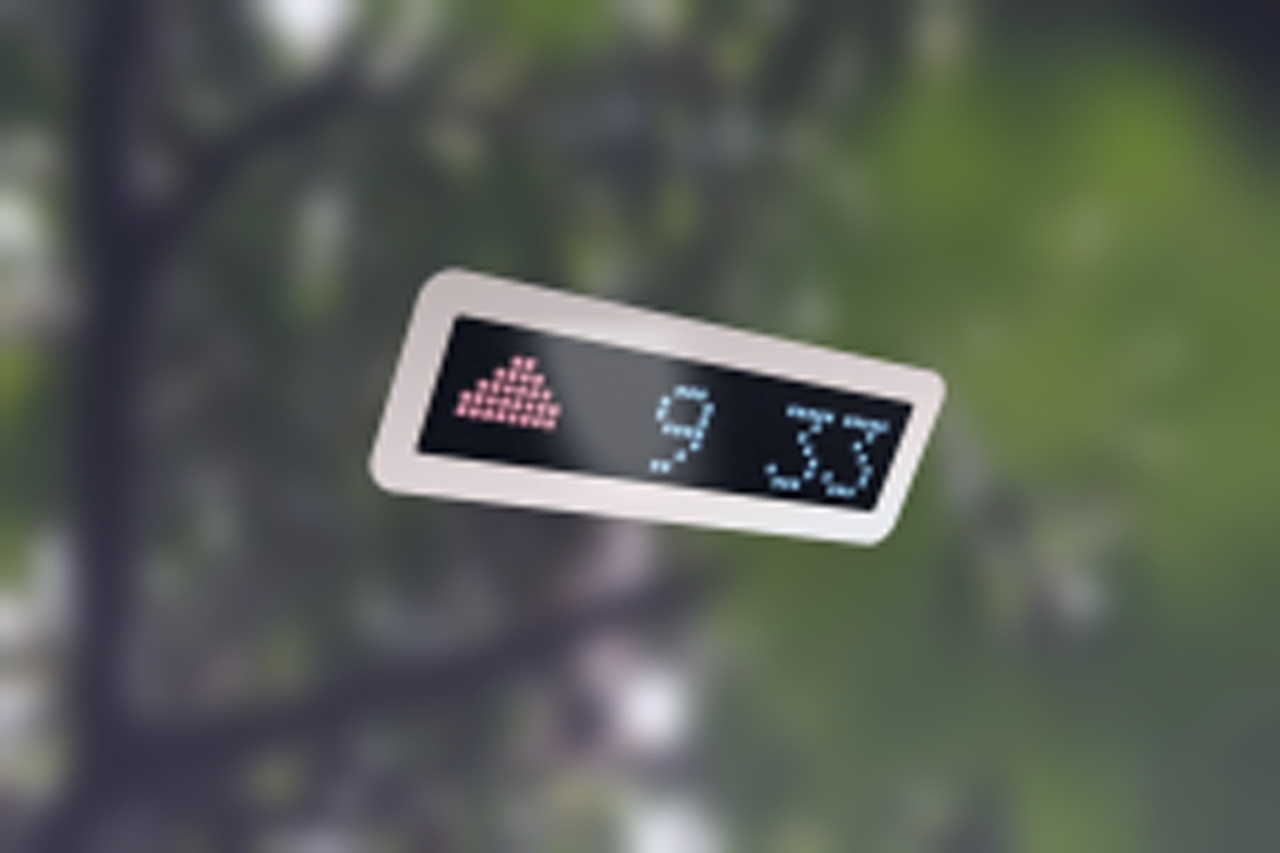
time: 9:33
